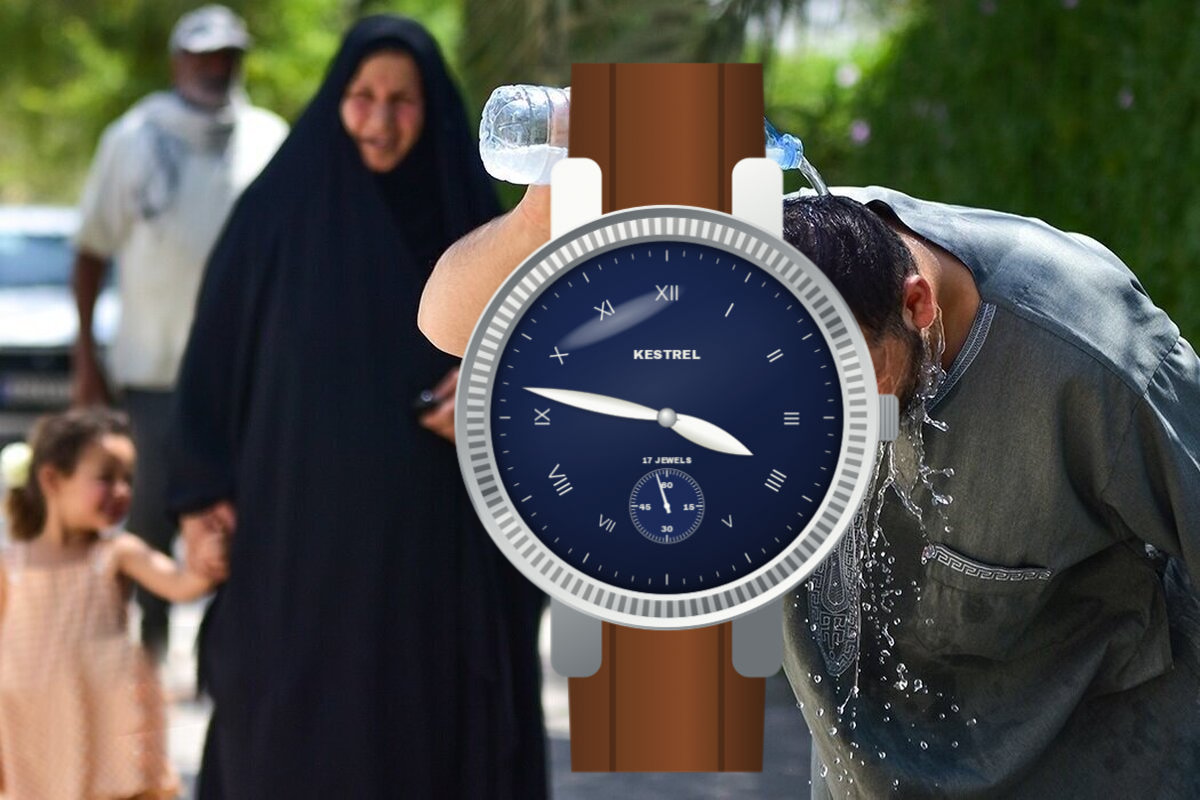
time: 3:46:57
